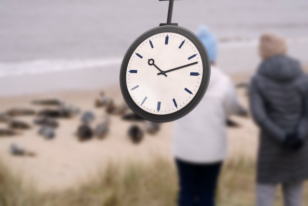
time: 10:12
